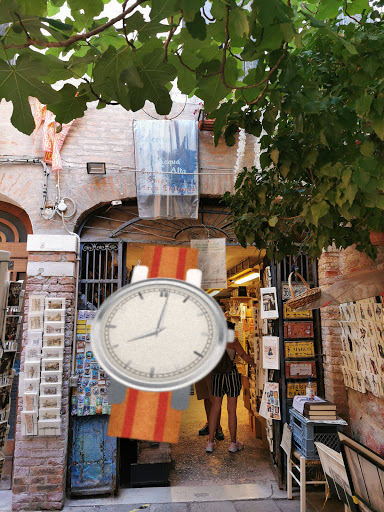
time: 8:01
